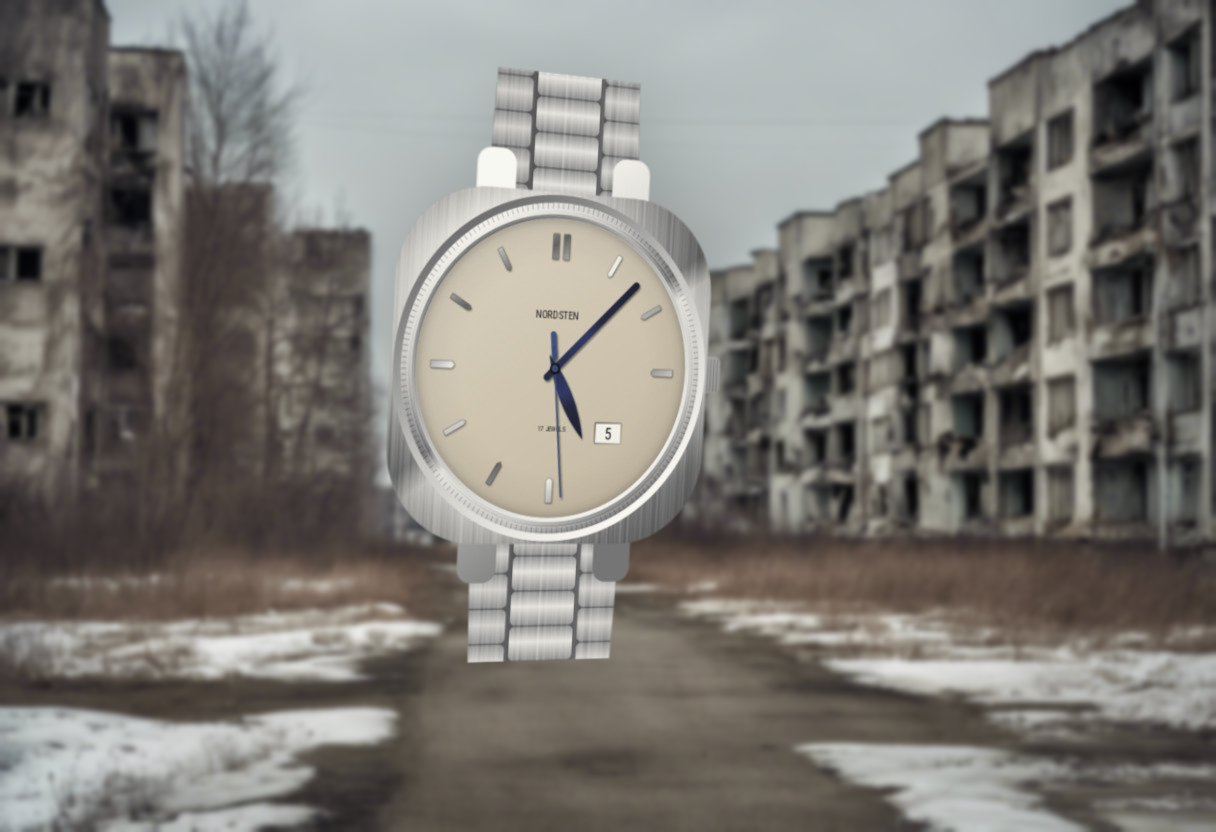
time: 5:07:29
